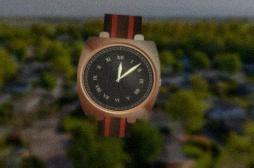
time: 12:08
